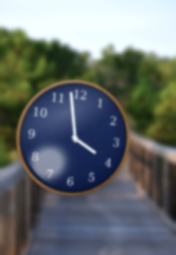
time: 3:58
